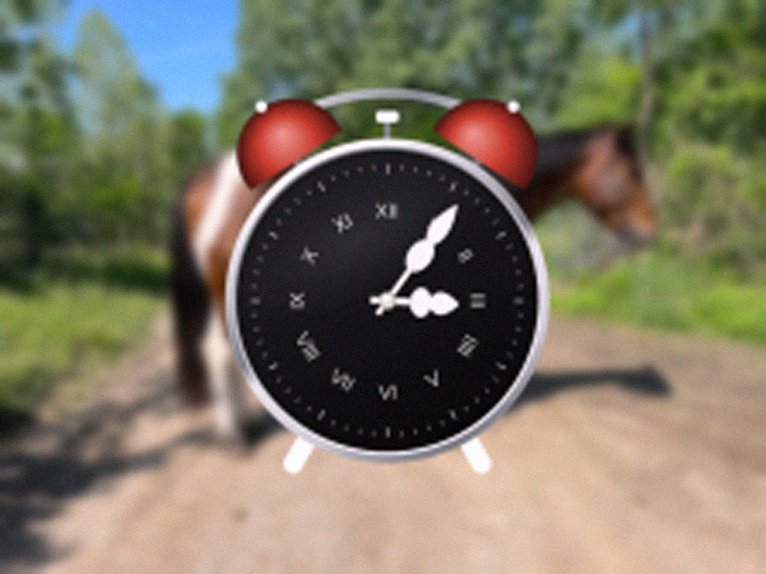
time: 3:06
